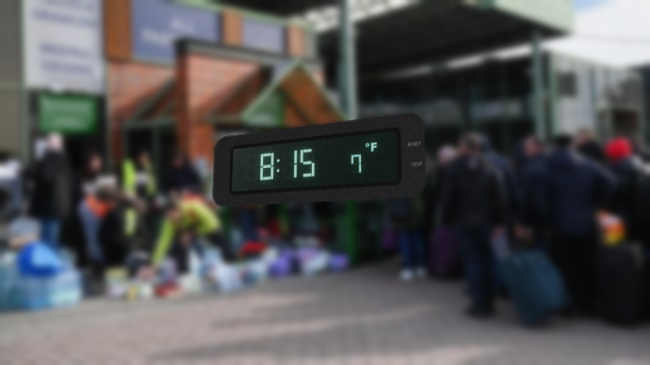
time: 8:15
